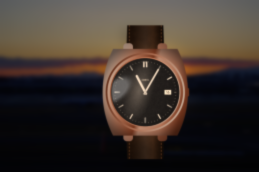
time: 11:05
